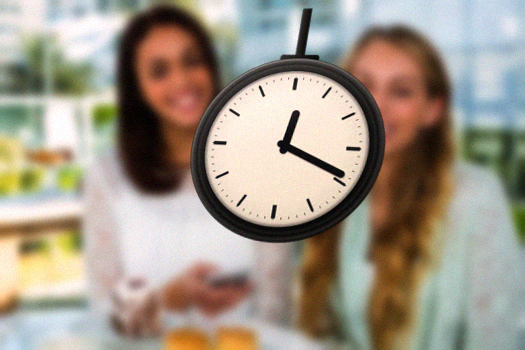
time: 12:19
